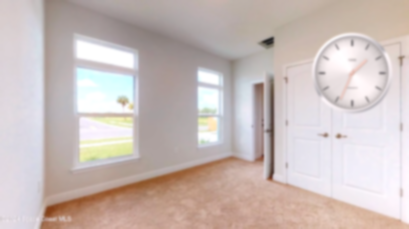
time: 1:34
